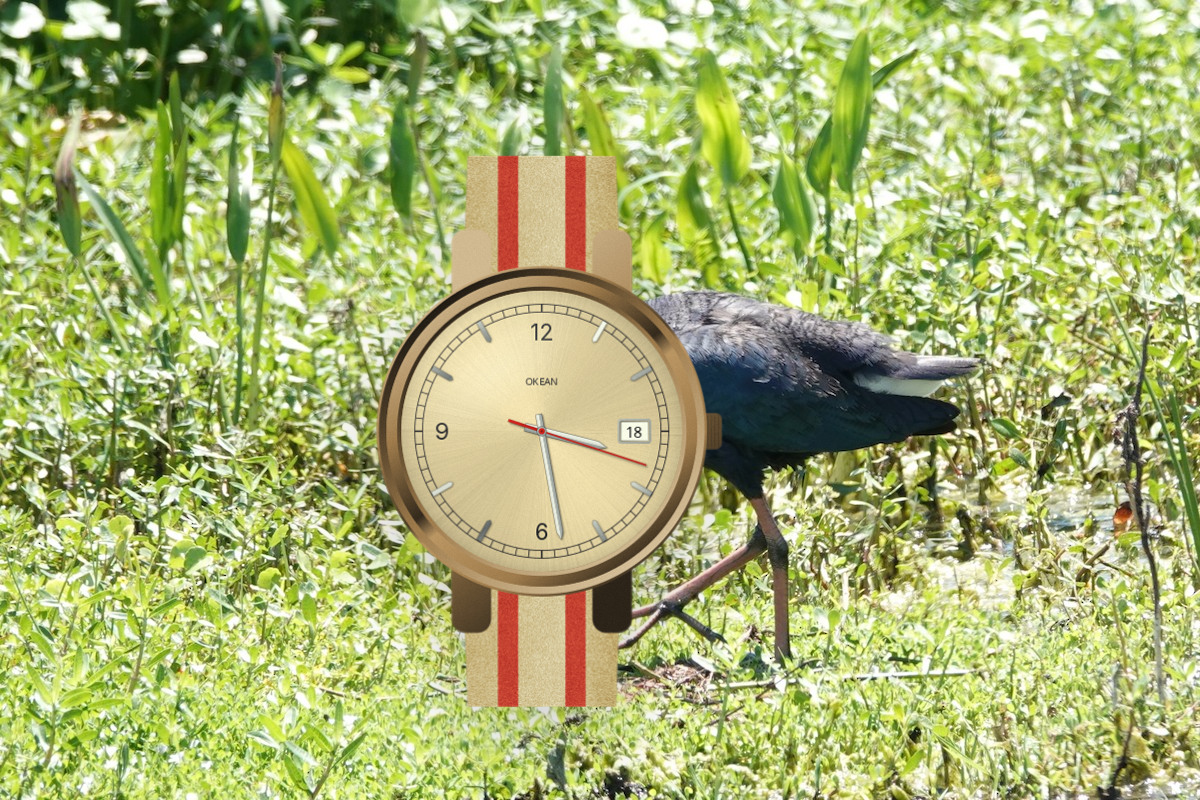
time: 3:28:18
